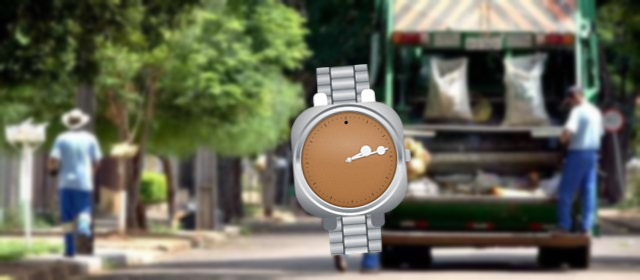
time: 2:13
